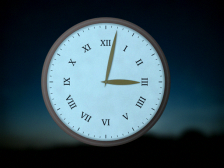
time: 3:02
